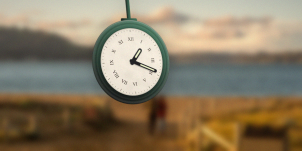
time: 1:19
